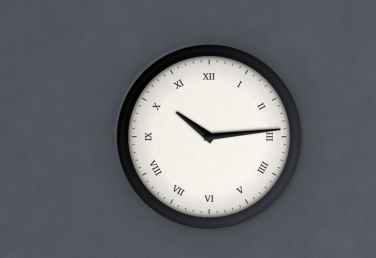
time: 10:14
